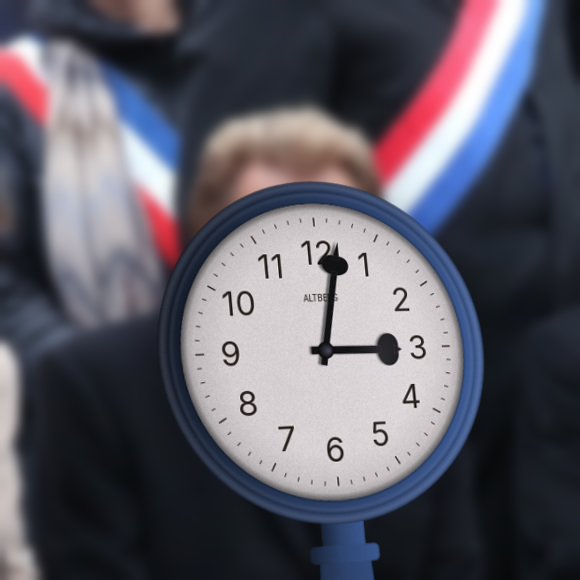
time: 3:02
